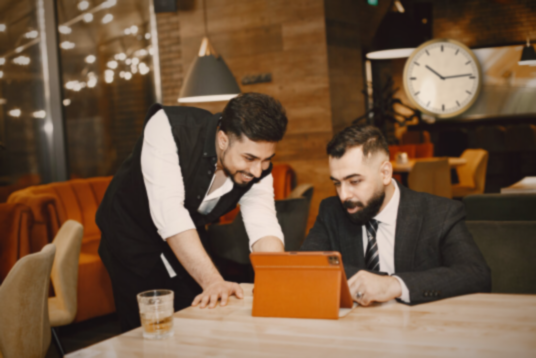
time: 10:14
